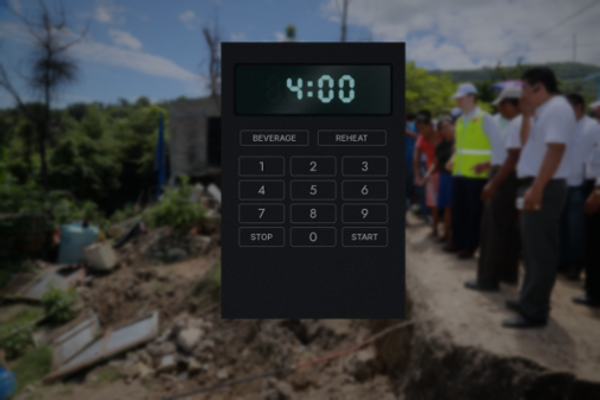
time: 4:00
